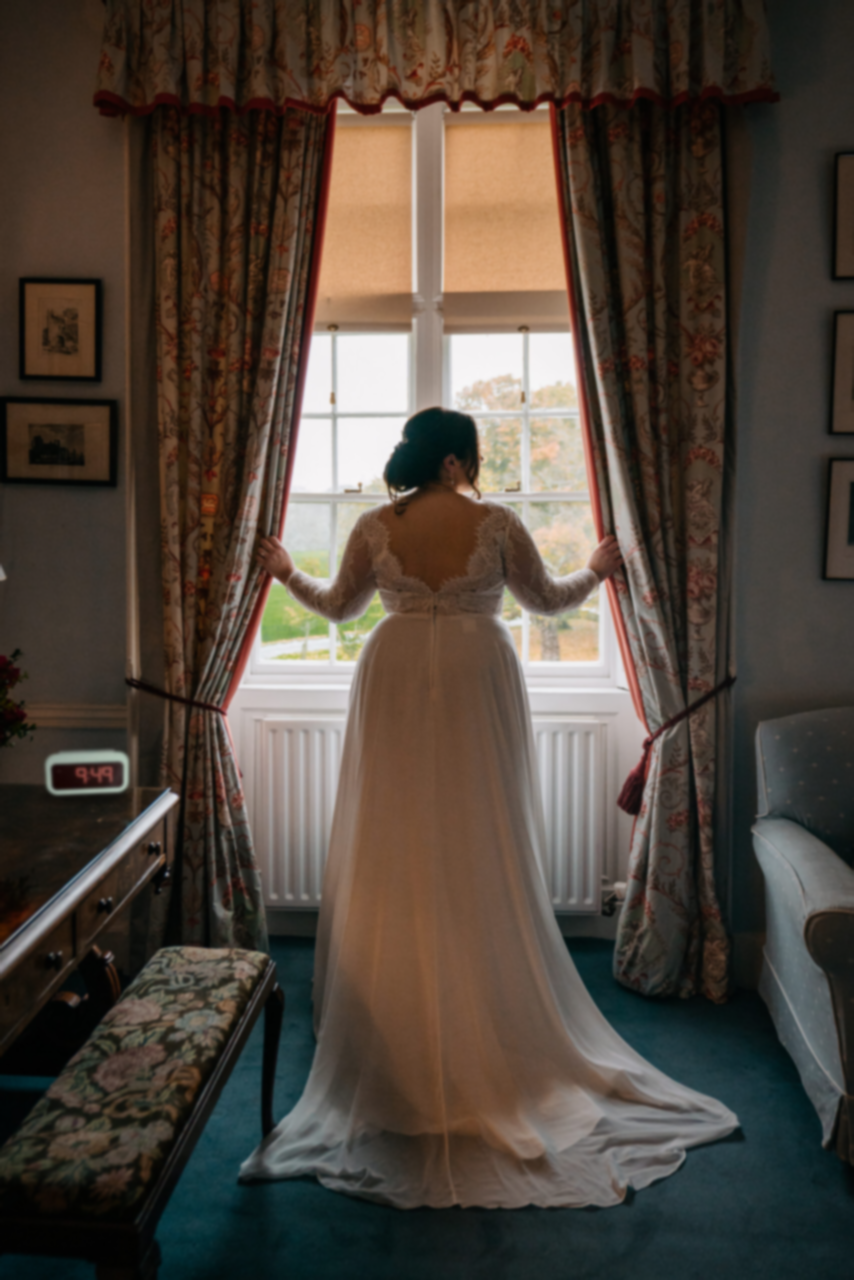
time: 9:49
